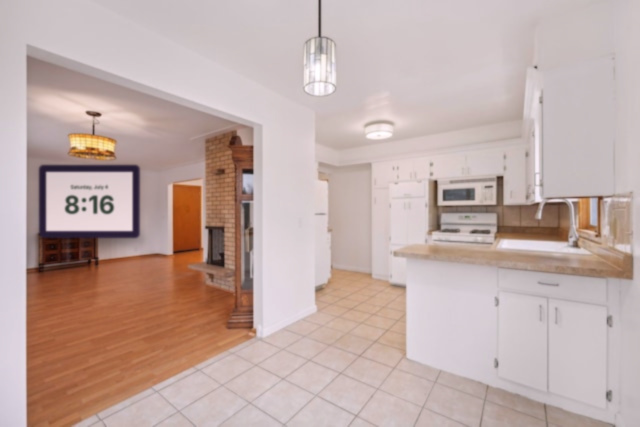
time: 8:16
